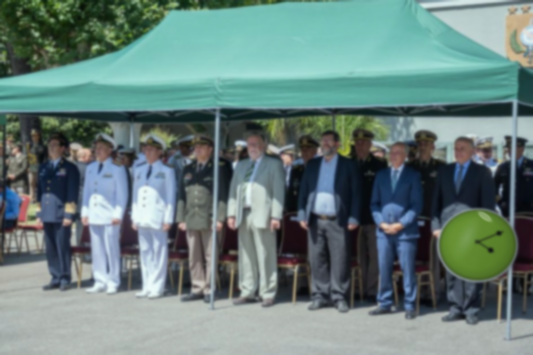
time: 4:11
